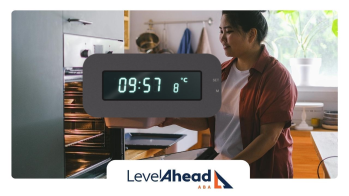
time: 9:57
